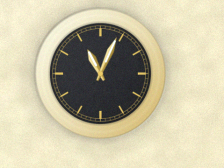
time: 11:04
